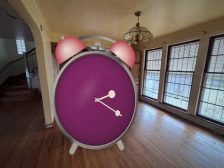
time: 2:20
